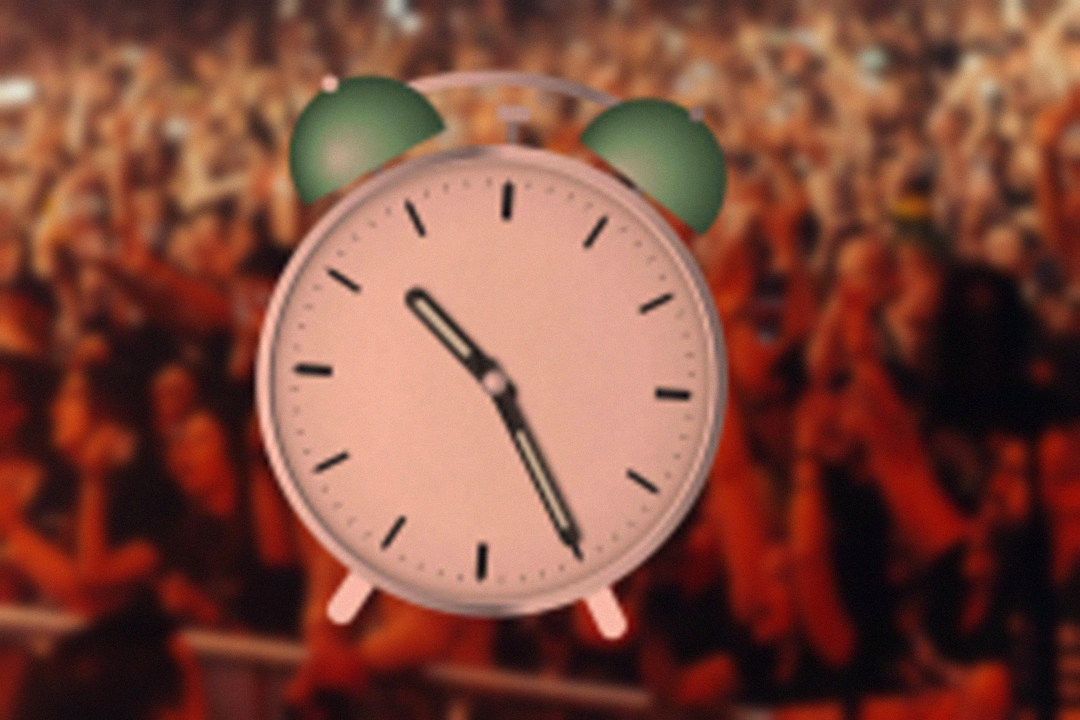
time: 10:25
